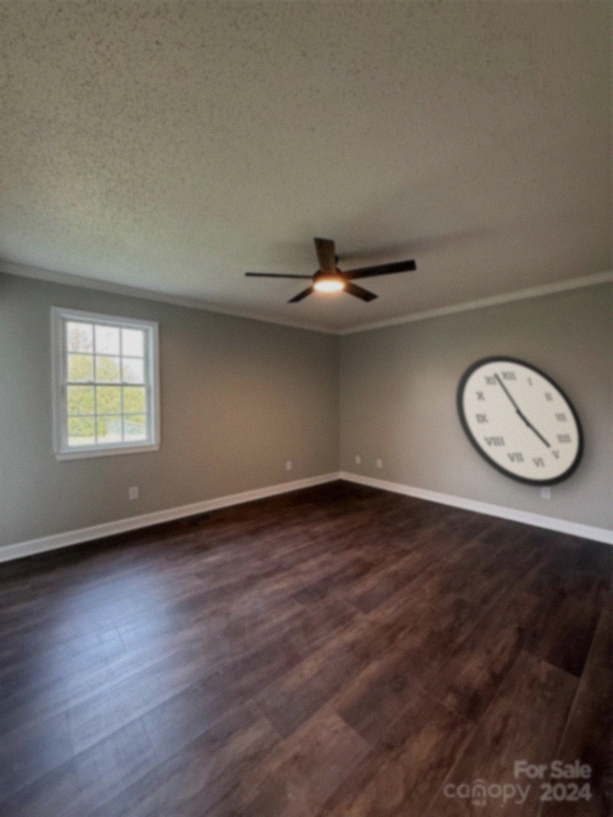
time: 4:57
